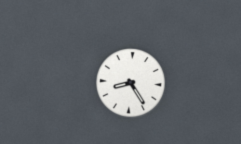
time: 8:24
